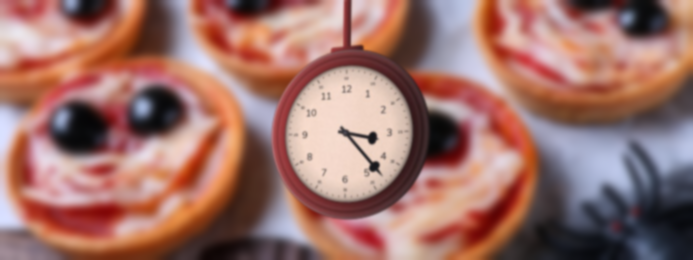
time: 3:23
